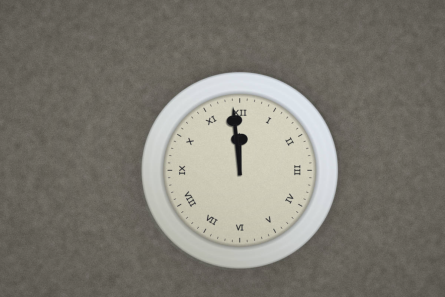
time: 11:59
